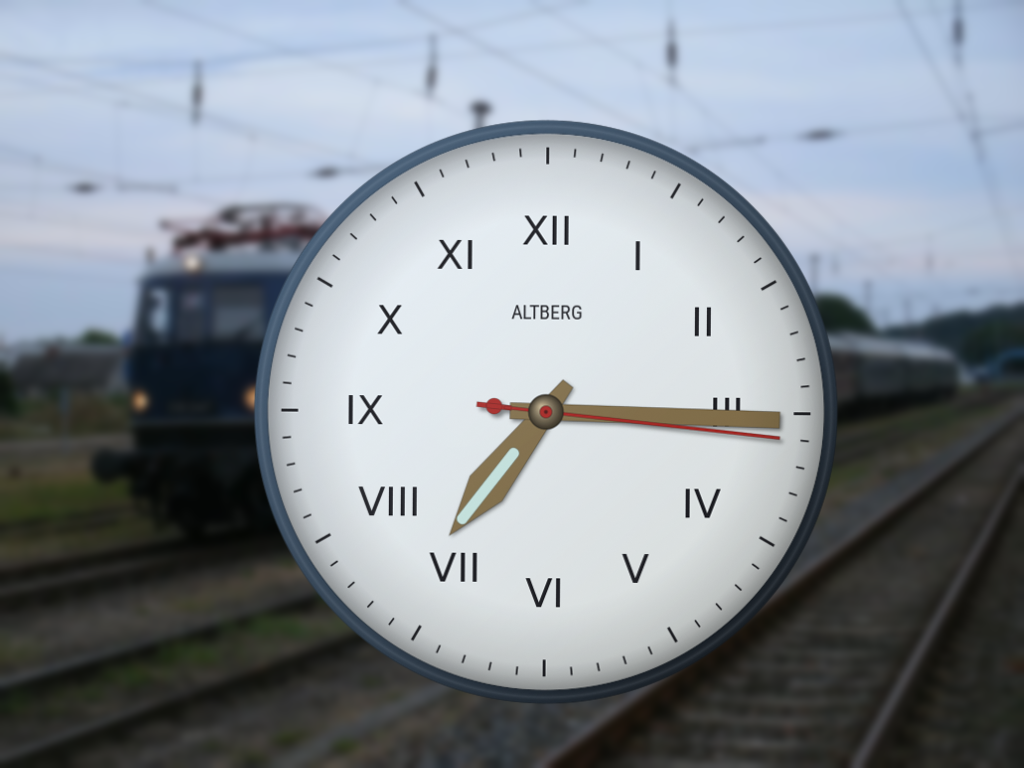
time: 7:15:16
